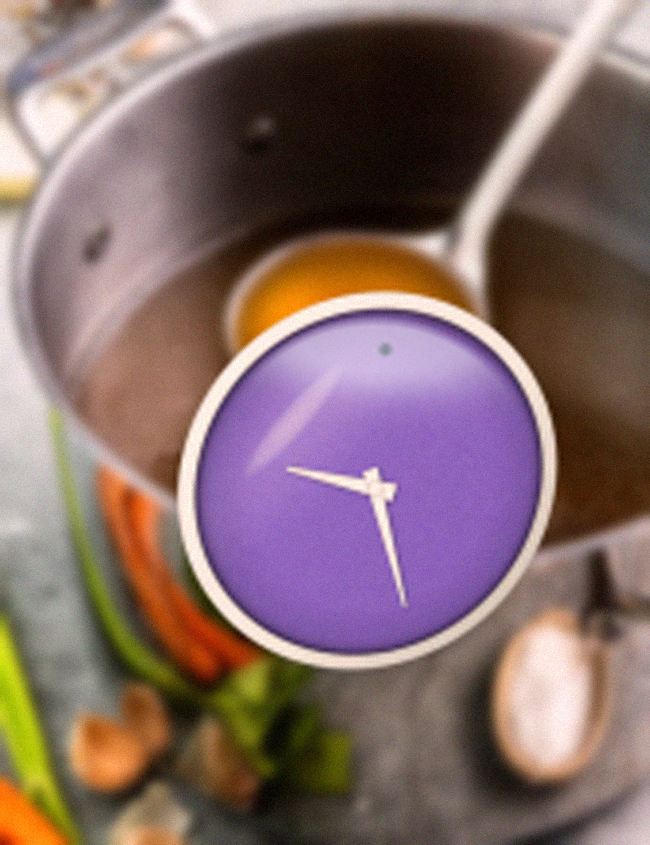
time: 9:27
